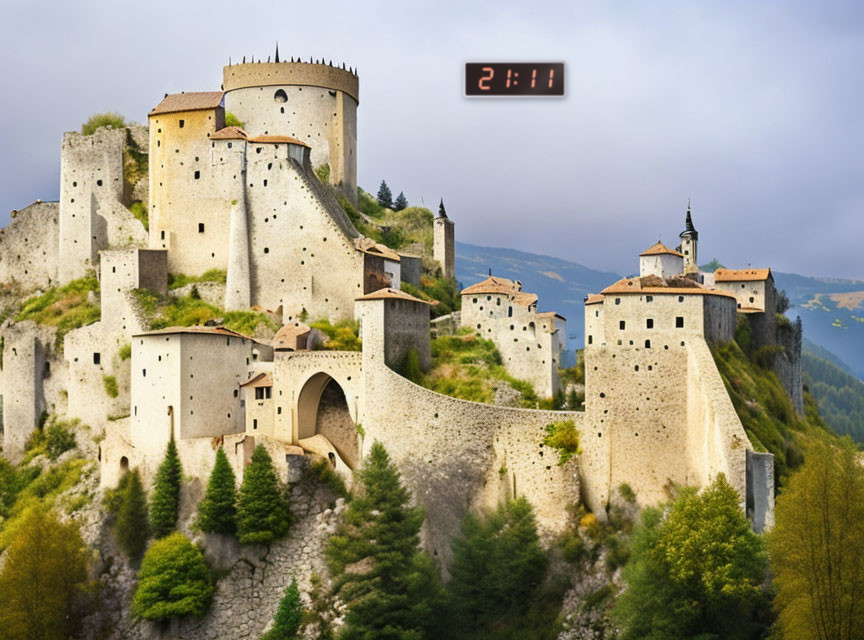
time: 21:11
